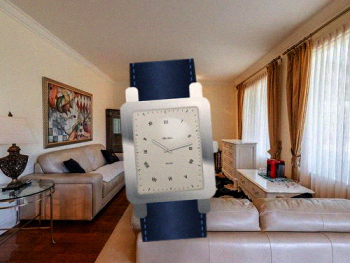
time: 10:13
